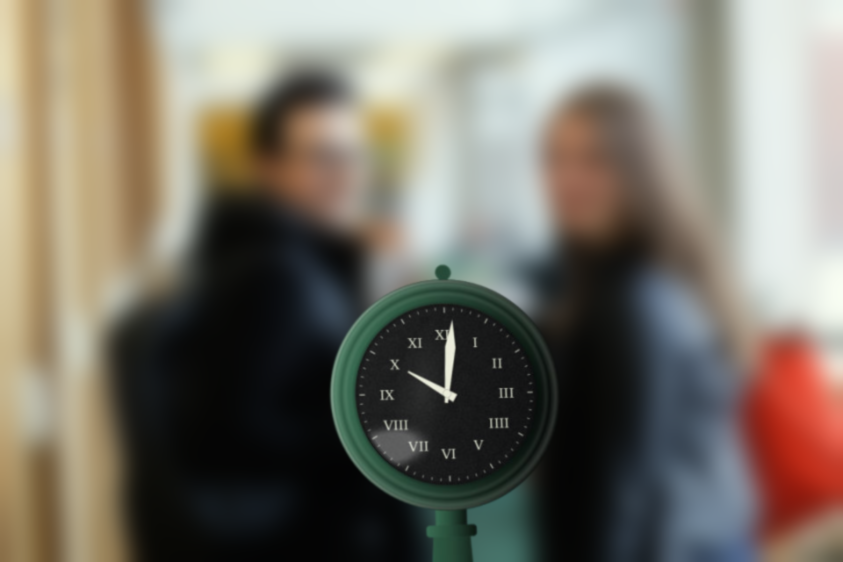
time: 10:01
